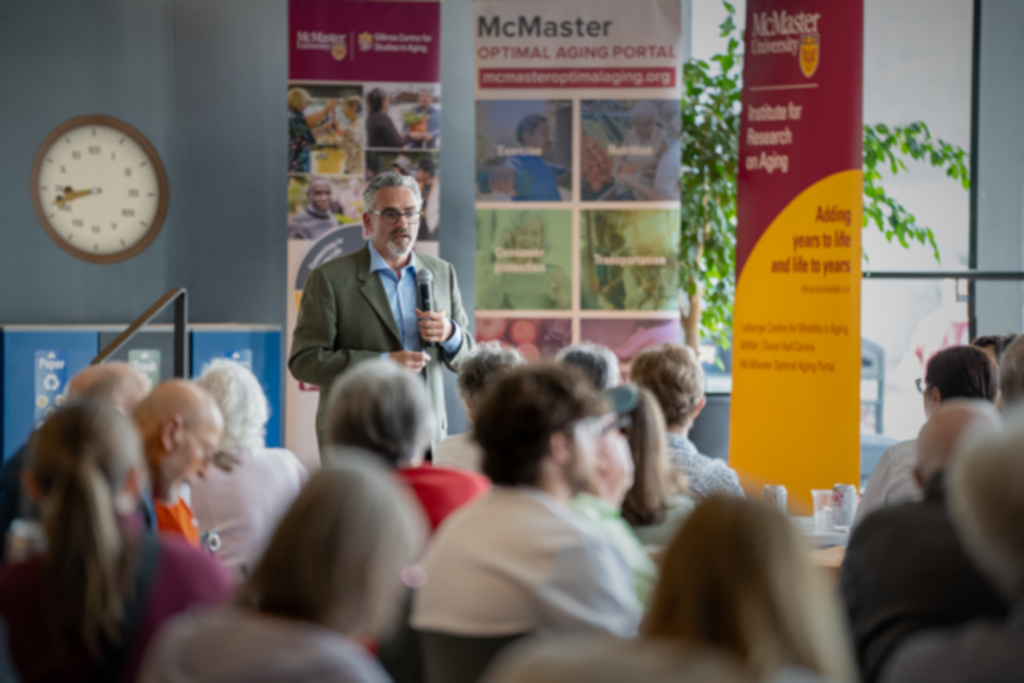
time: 8:42
